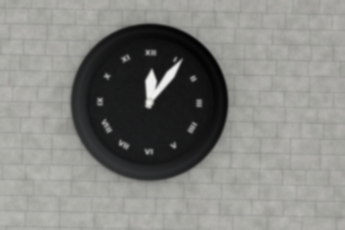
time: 12:06
